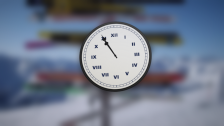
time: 10:55
